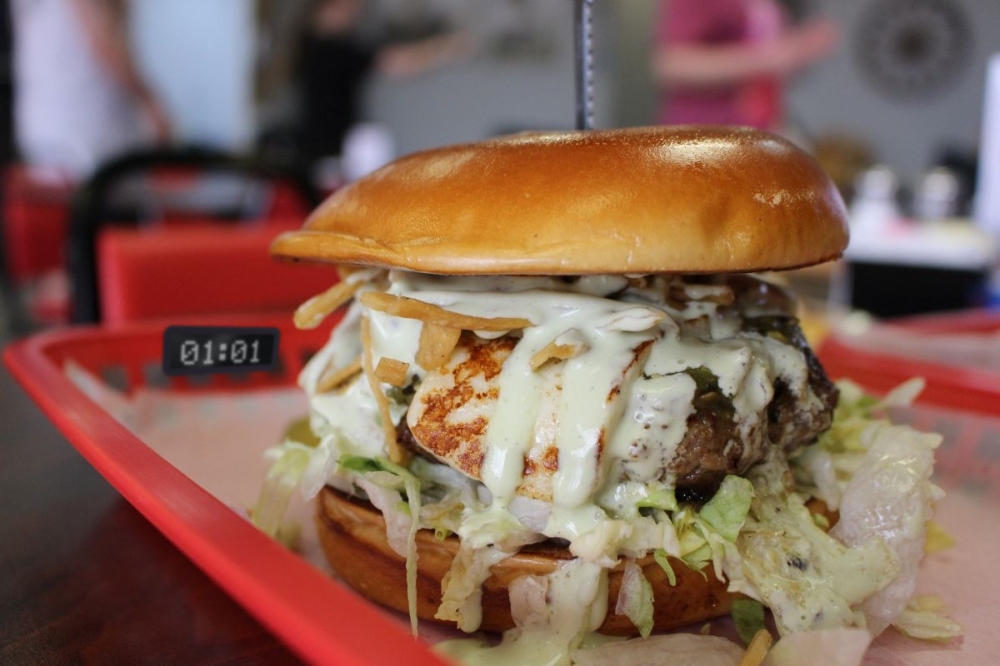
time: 1:01
